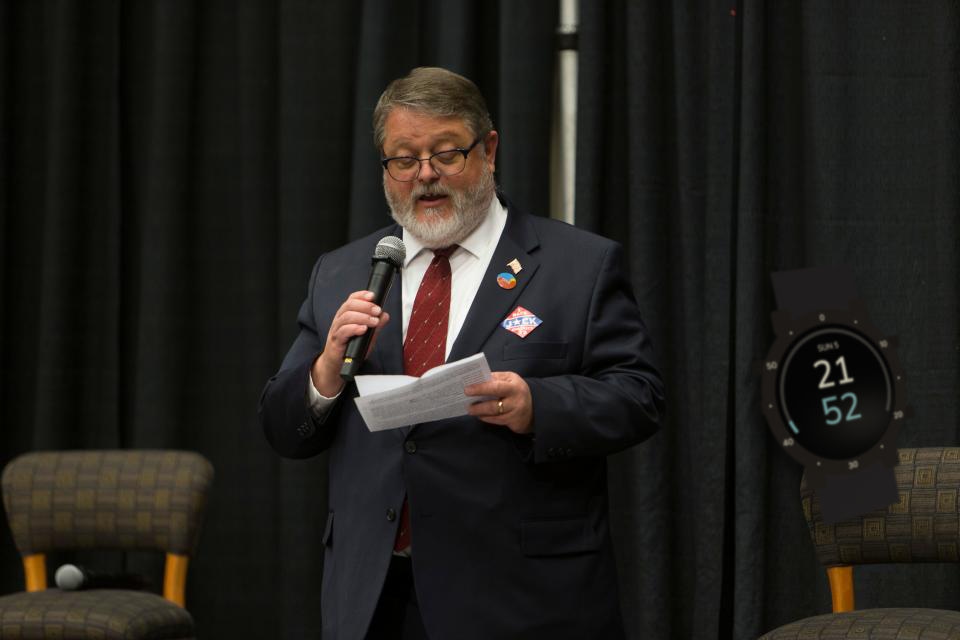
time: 21:52
